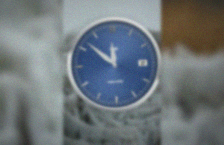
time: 11:52
